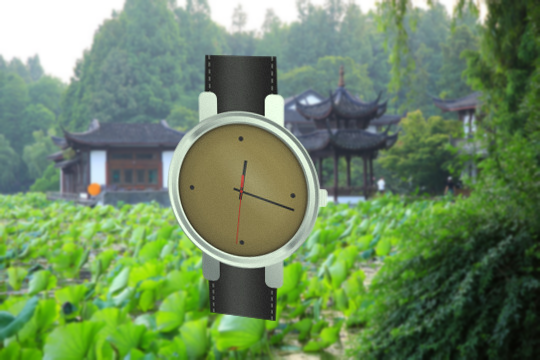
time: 12:17:31
